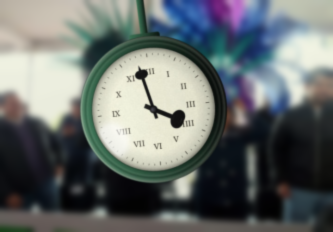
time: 3:58
